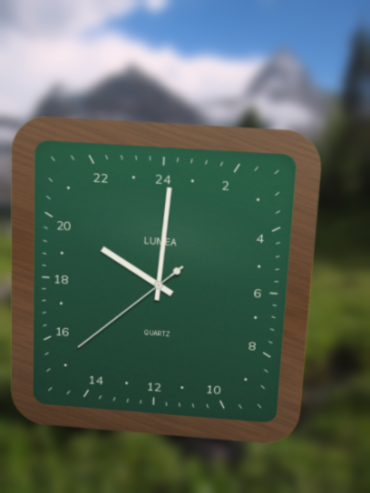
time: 20:00:38
